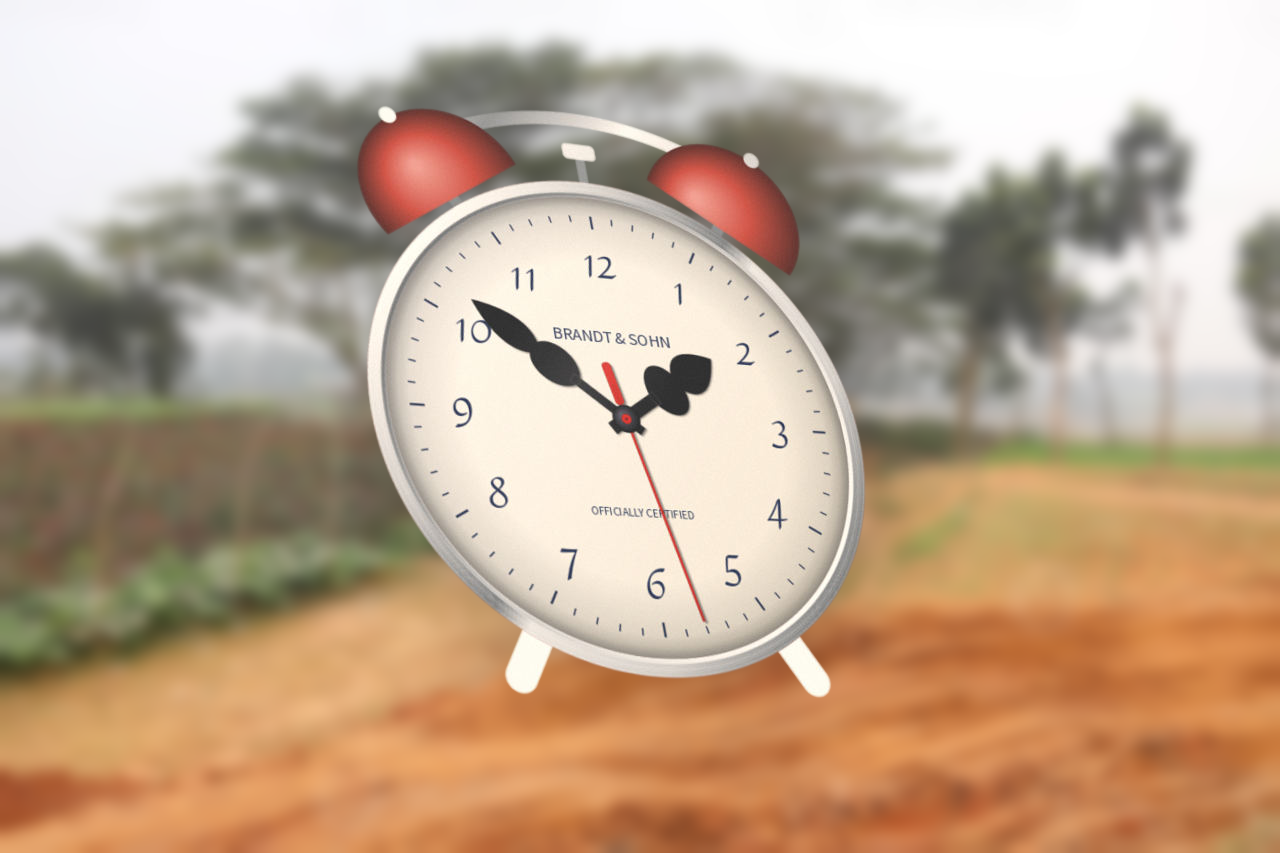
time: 1:51:28
